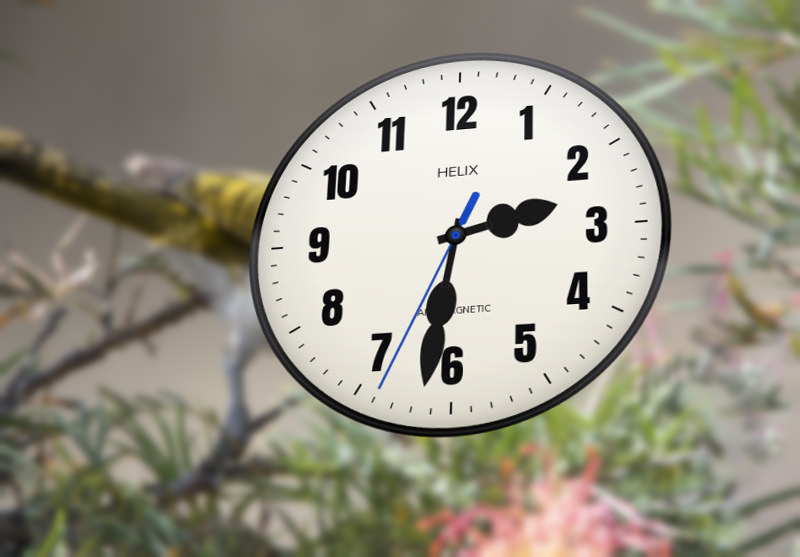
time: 2:31:34
